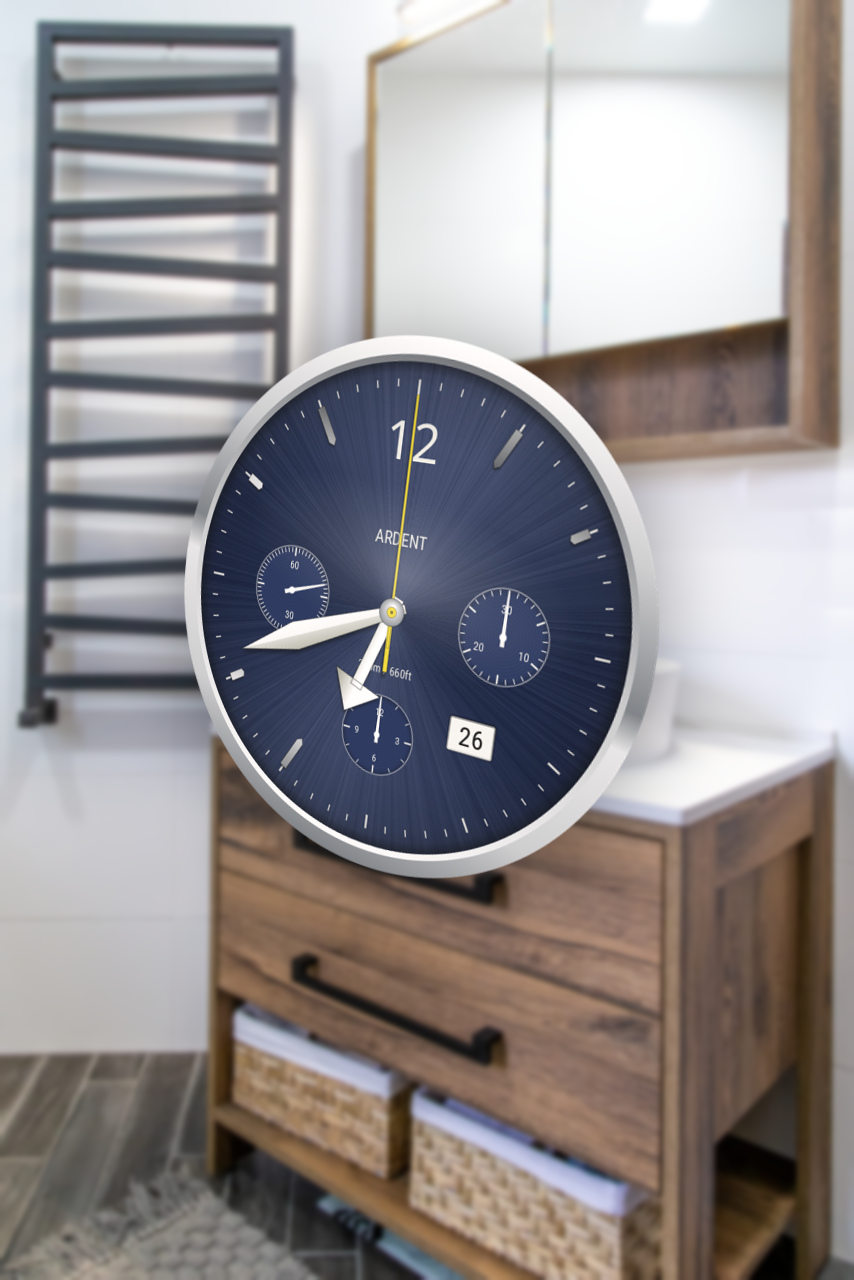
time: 6:41:12
